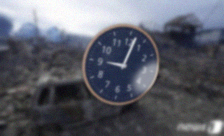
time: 9:02
